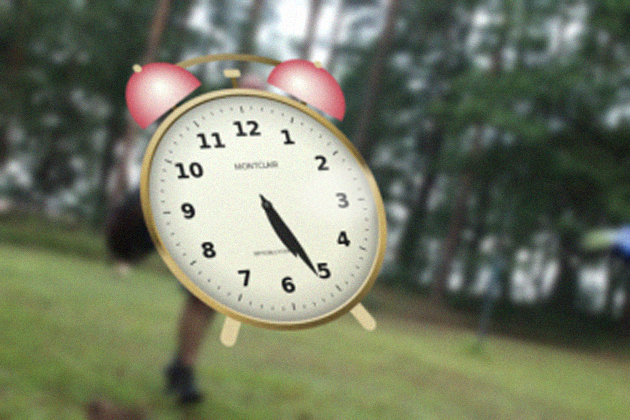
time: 5:26
